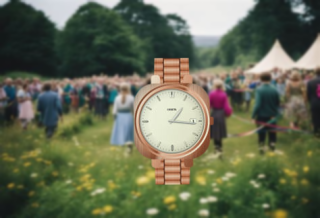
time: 1:16
